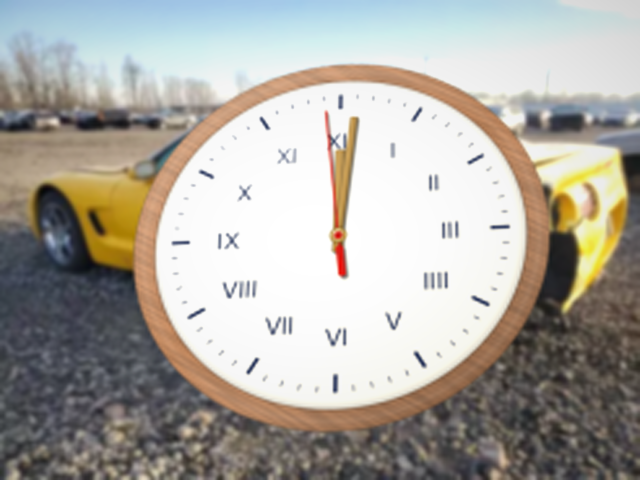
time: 12:00:59
